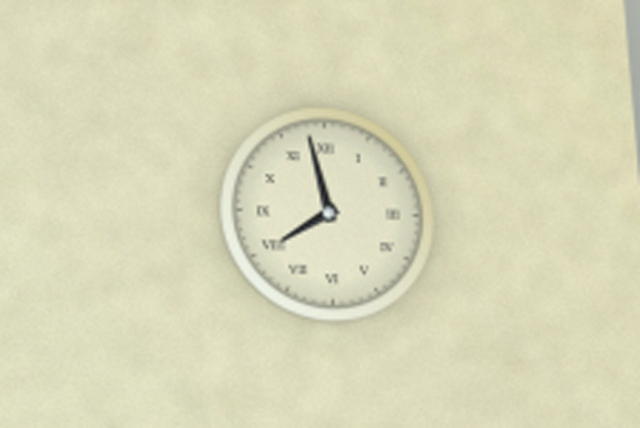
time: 7:58
